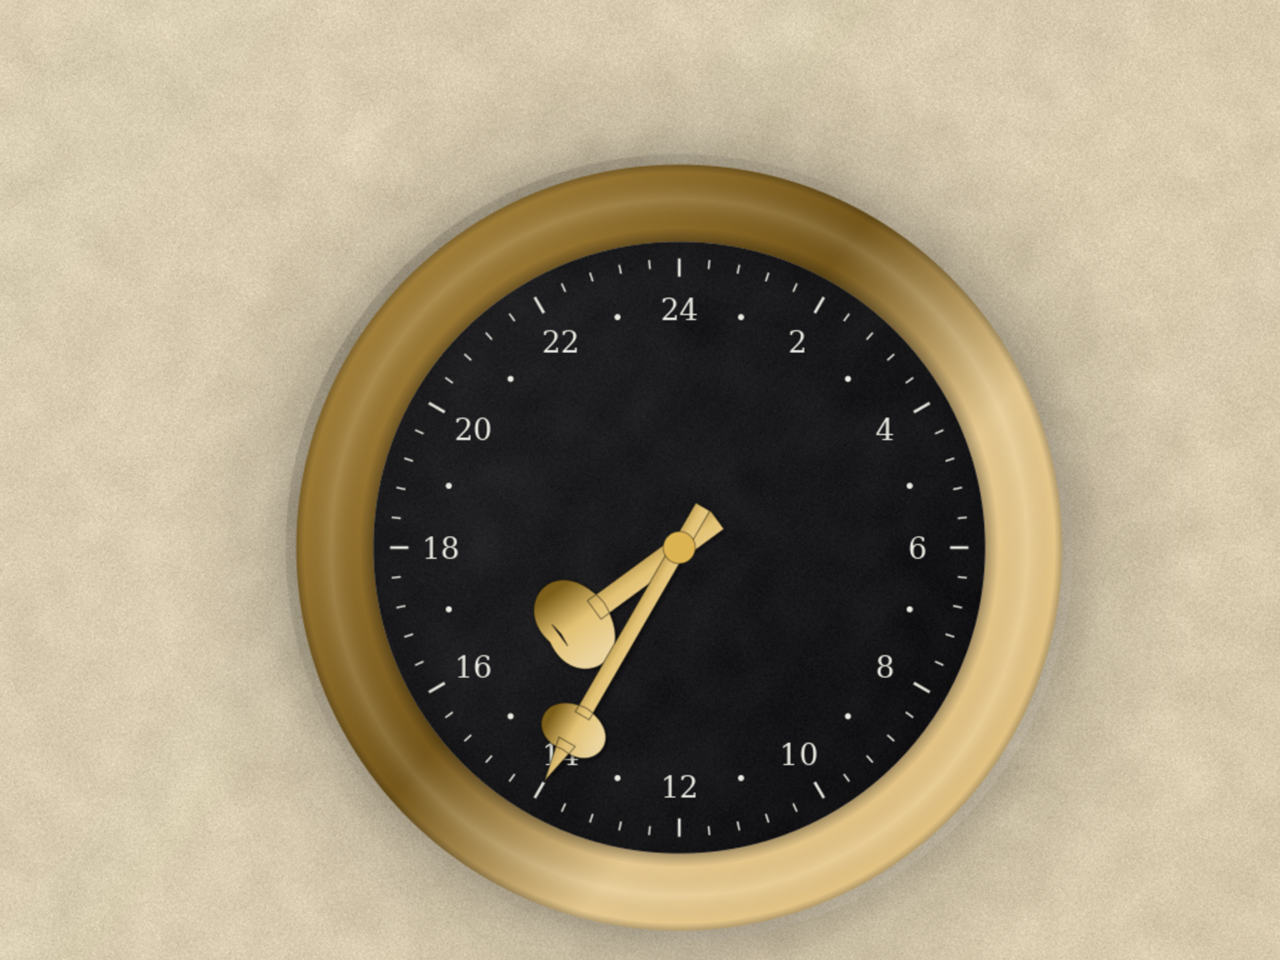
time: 15:35
